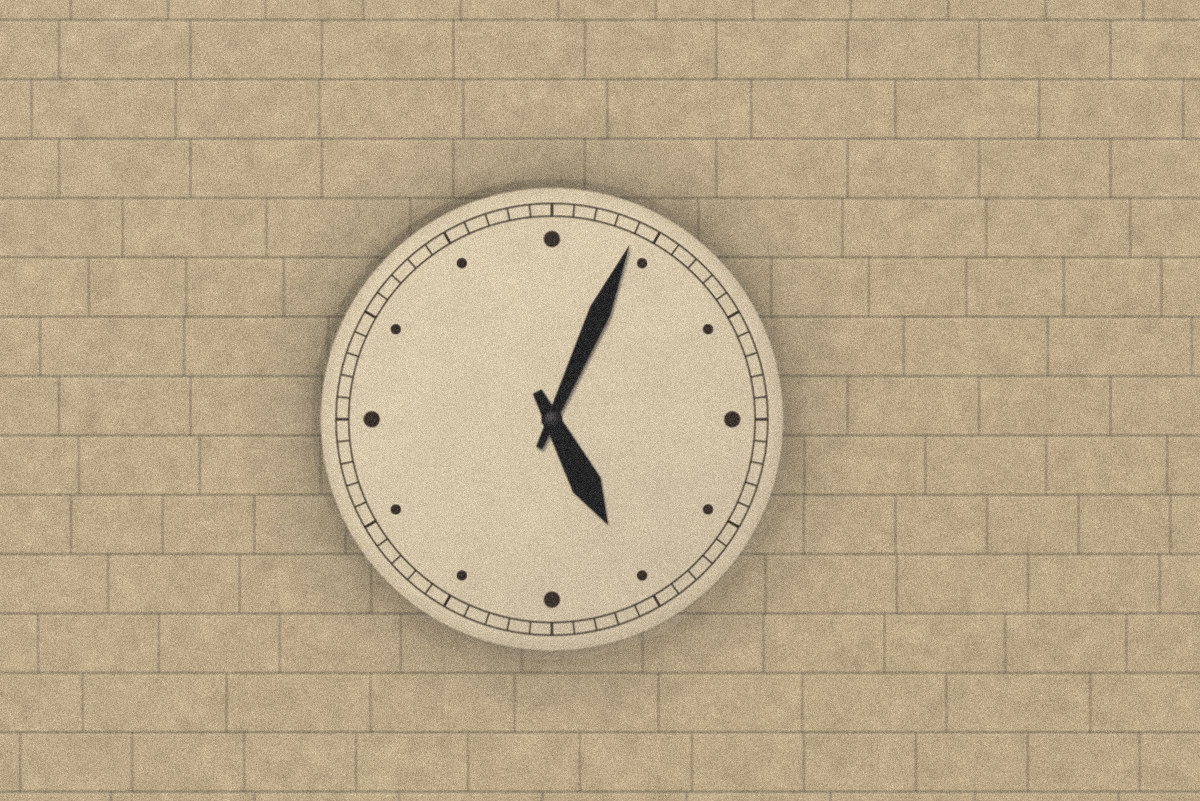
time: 5:04
